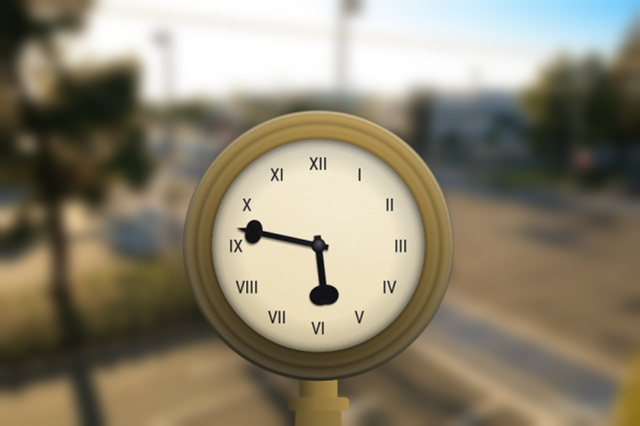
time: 5:47
